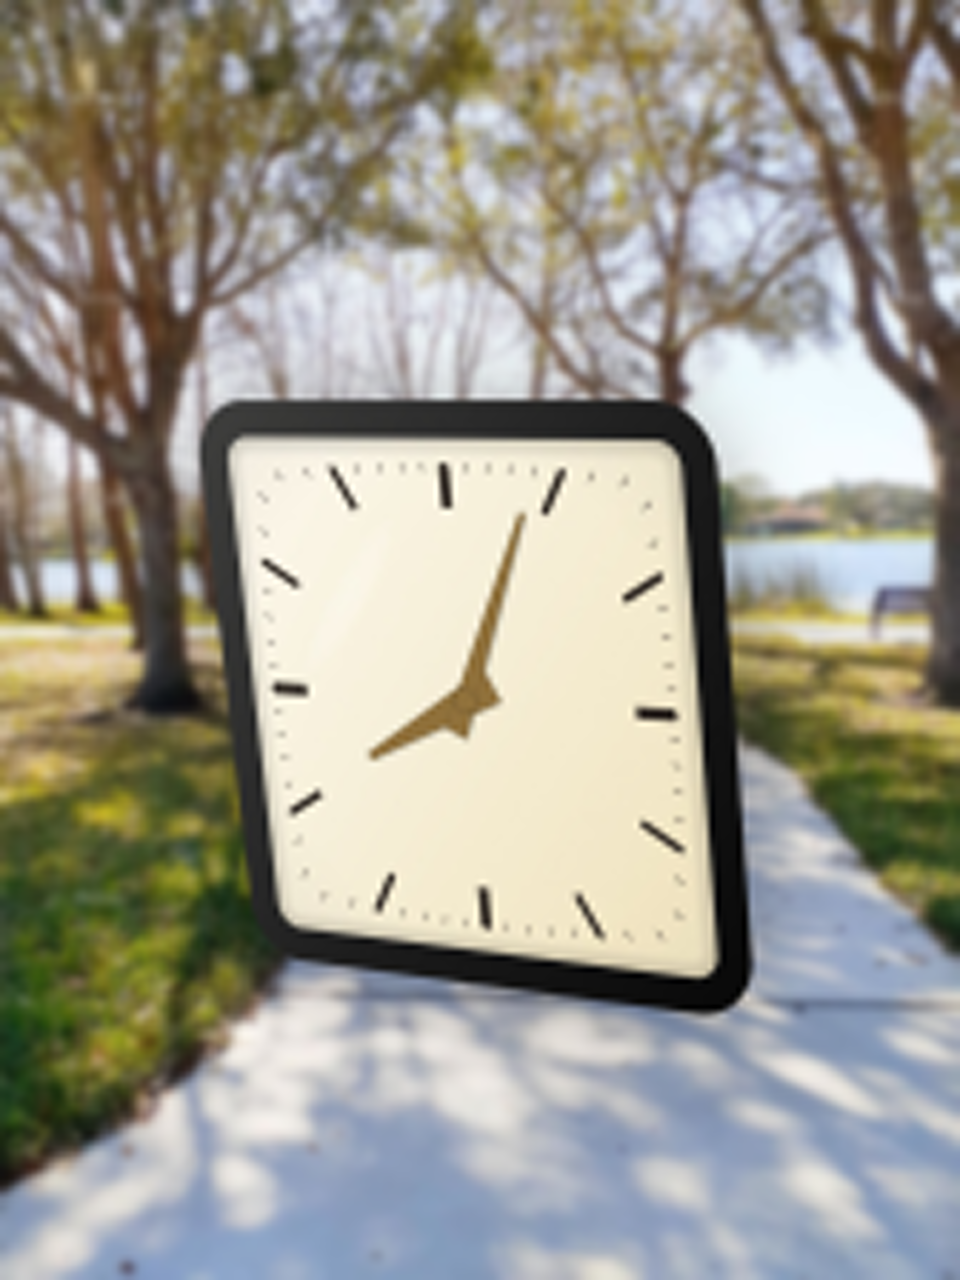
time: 8:04
